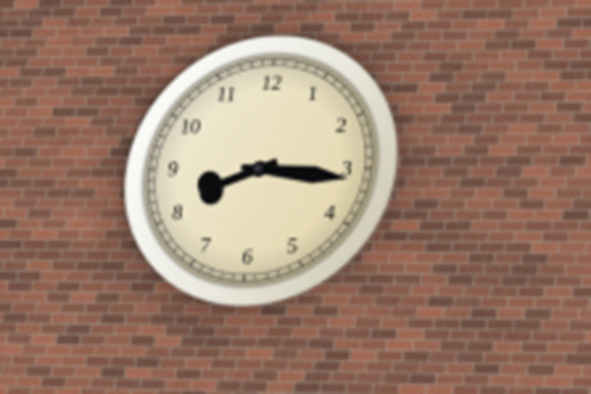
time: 8:16
